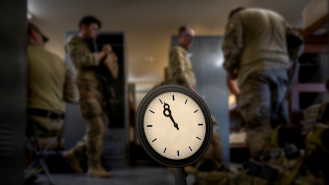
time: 10:56
